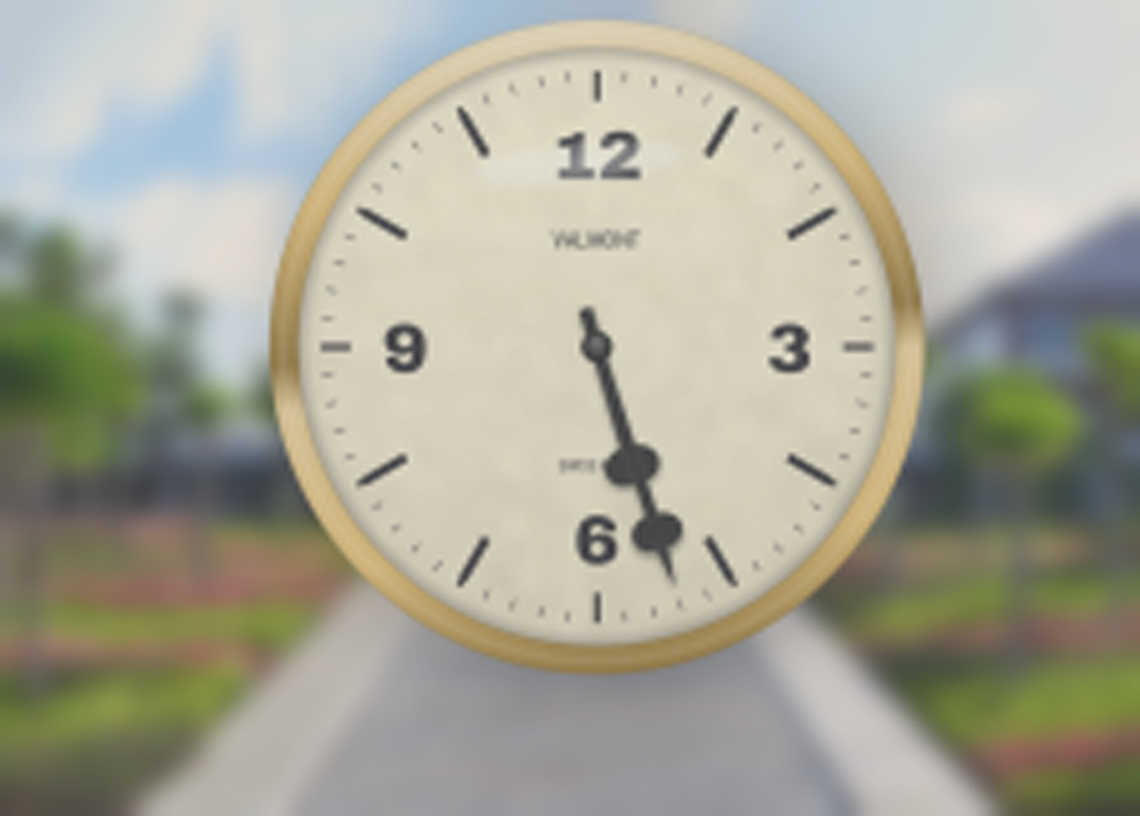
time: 5:27
